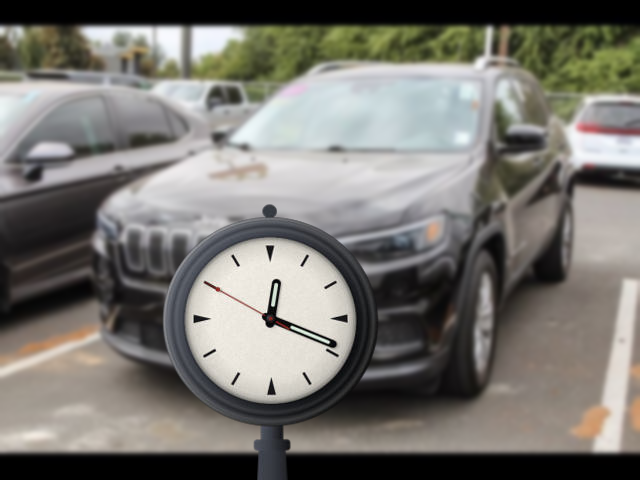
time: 12:18:50
